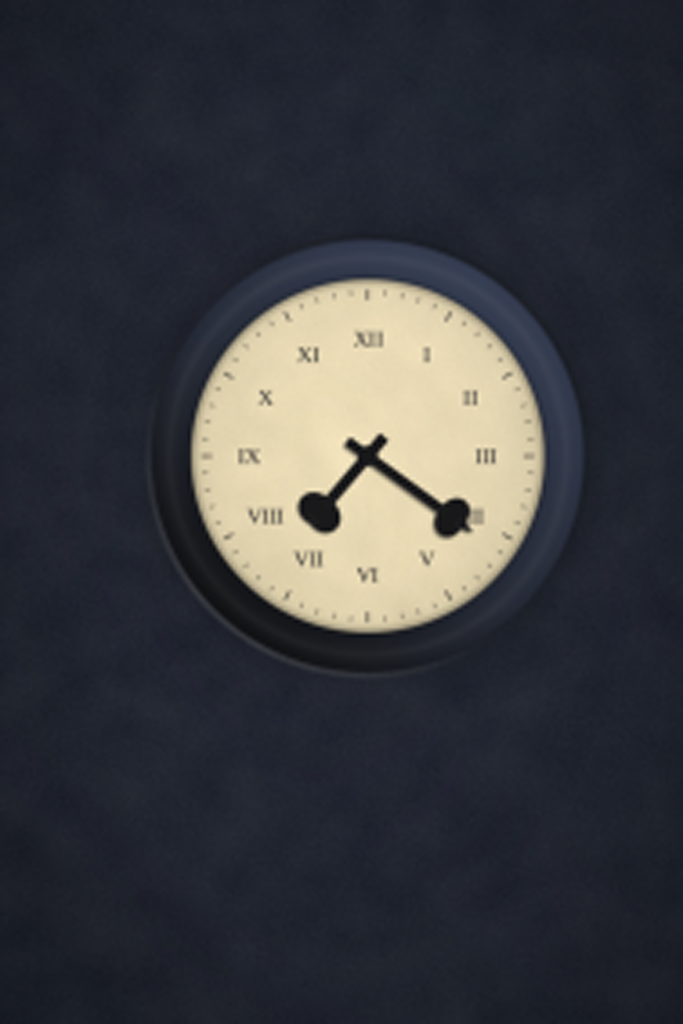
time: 7:21
